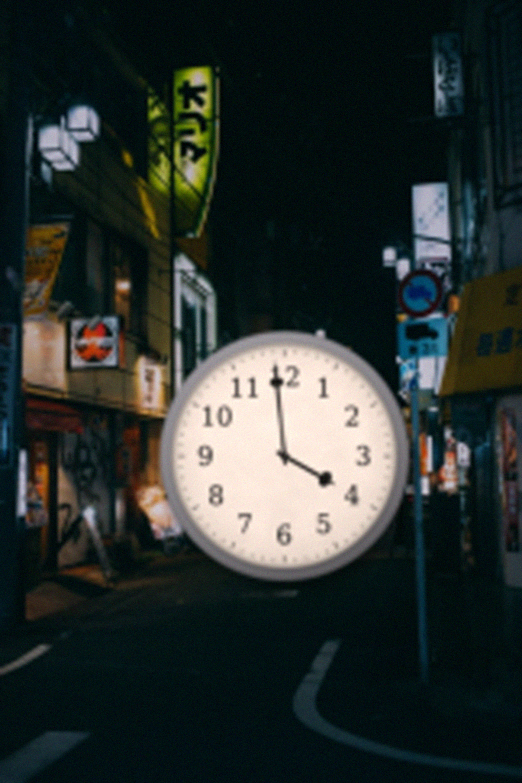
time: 3:59
